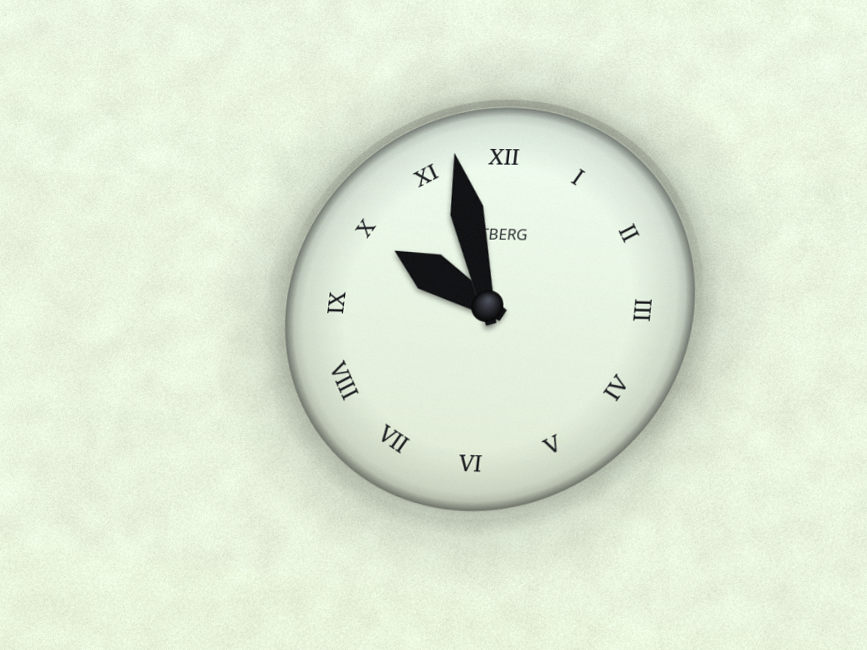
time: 9:57
